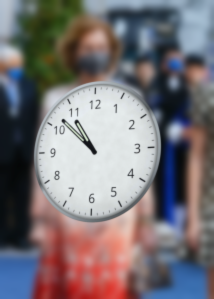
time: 10:52
